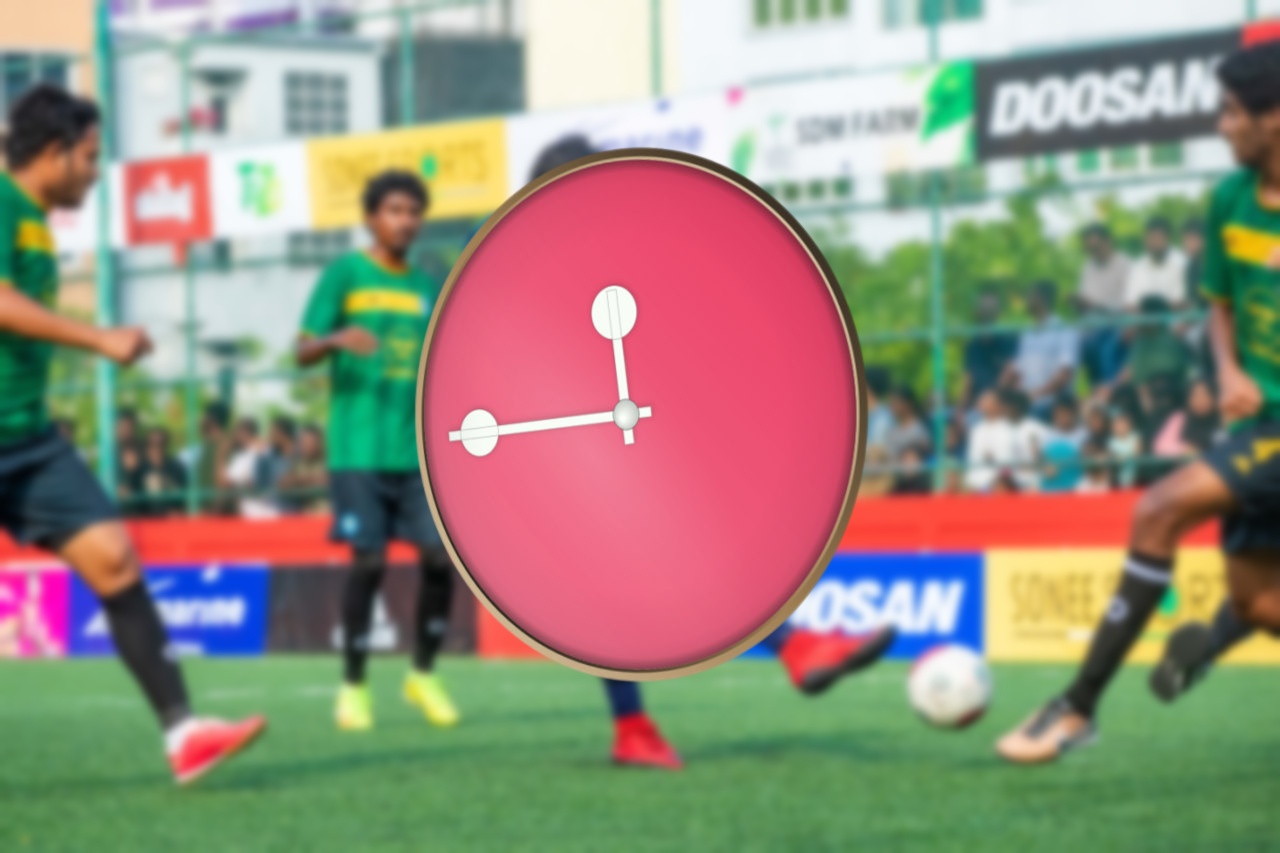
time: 11:44
